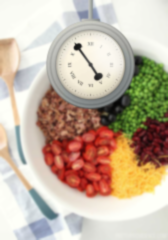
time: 4:54
